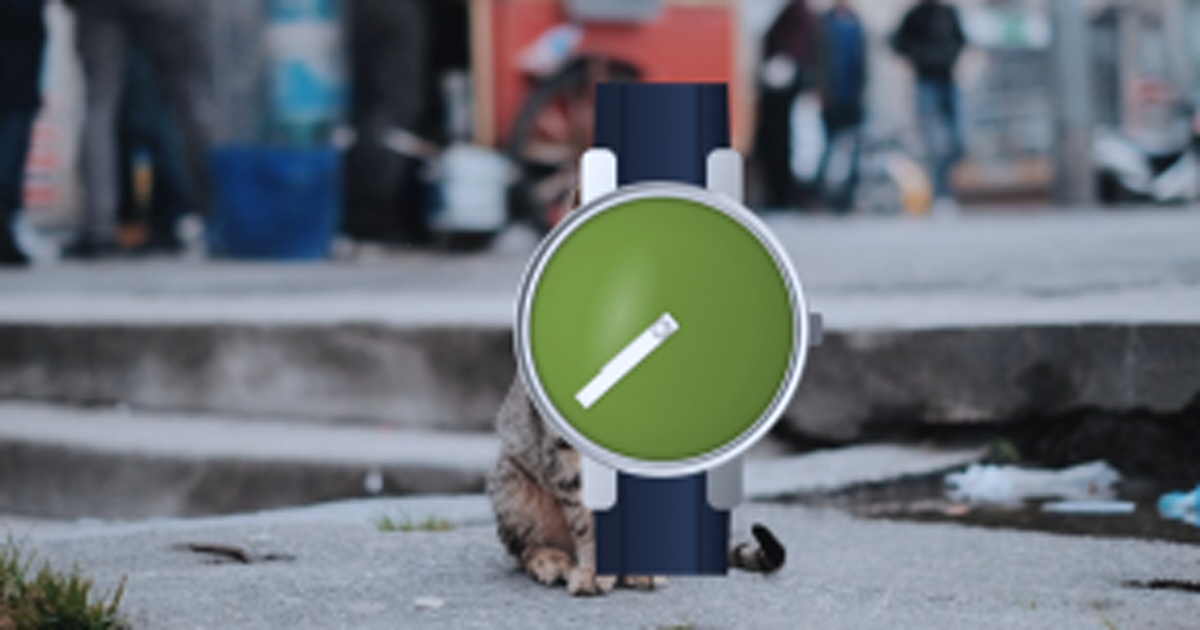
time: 7:38
